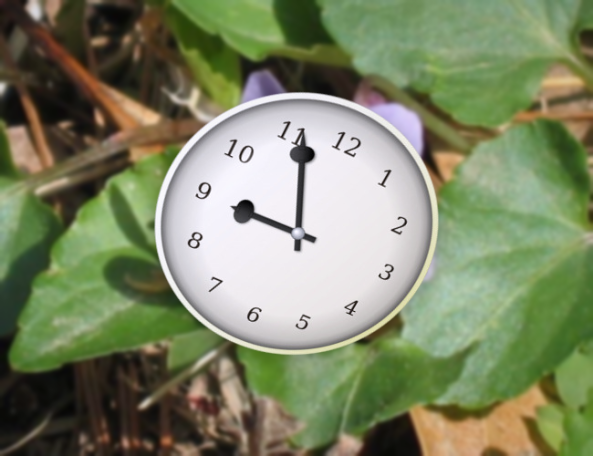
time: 8:56
